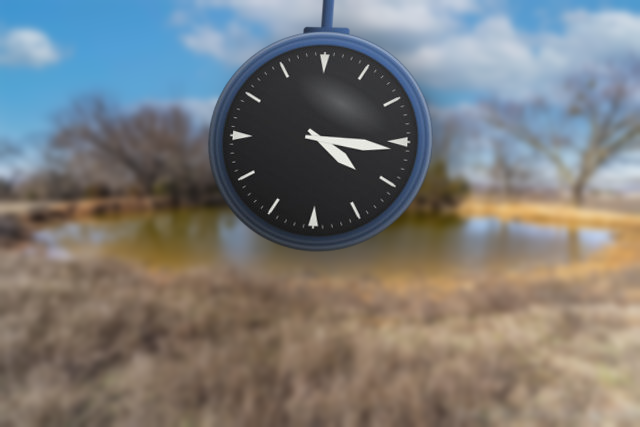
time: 4:16
